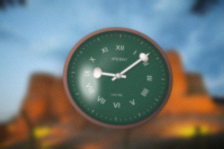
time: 9:08
